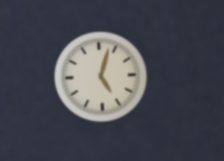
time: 5:03
